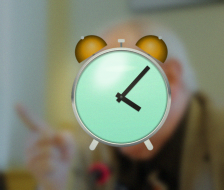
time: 4:07
